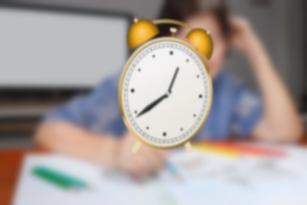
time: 12:39
